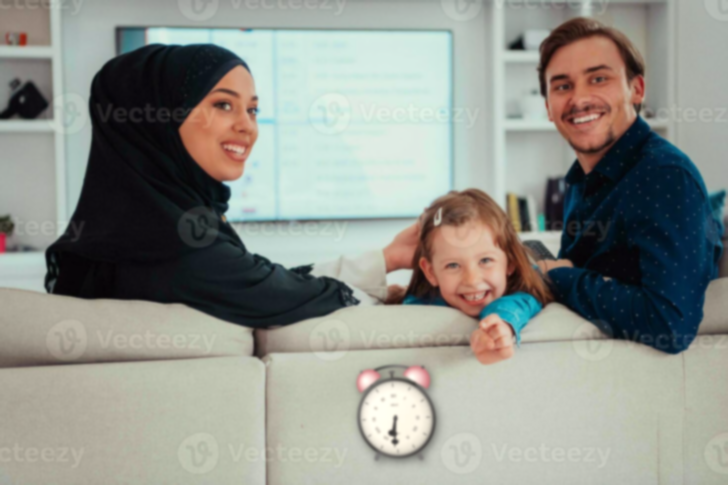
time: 6:31
